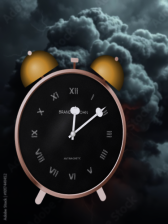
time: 12:09
